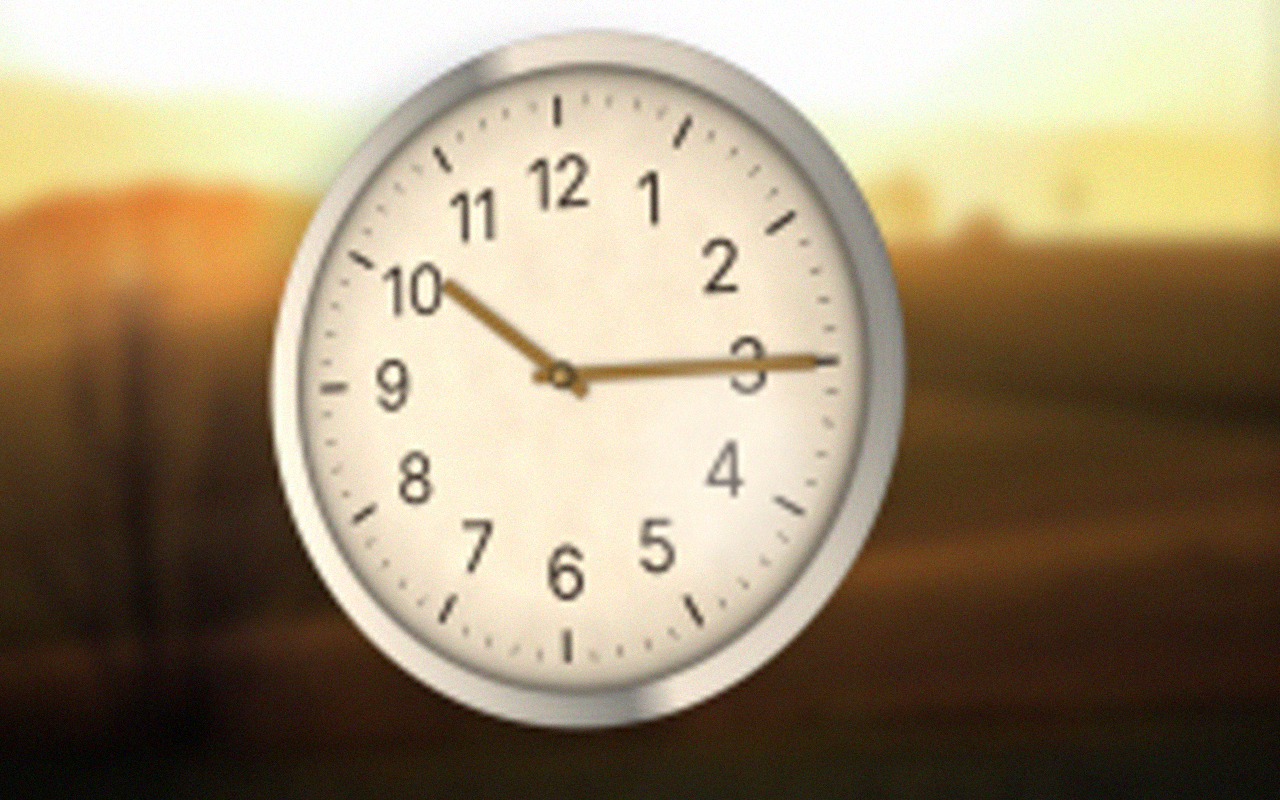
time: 10:15
